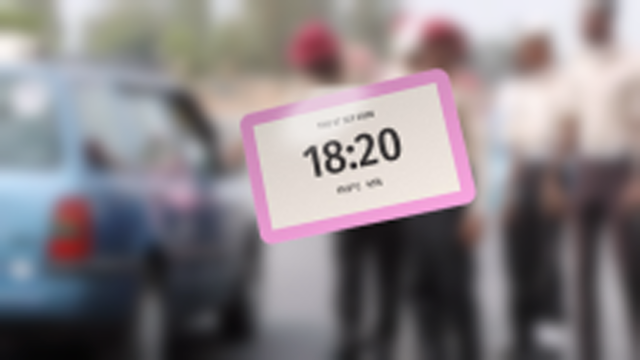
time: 18:20
